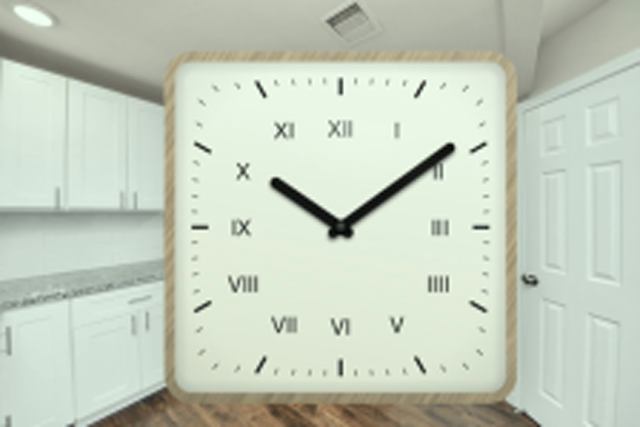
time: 10:09
